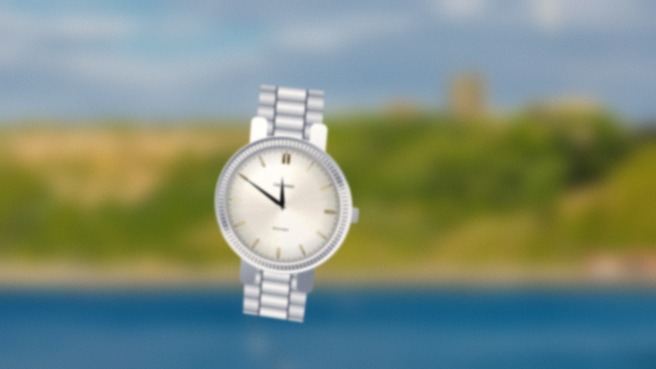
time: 11:50
